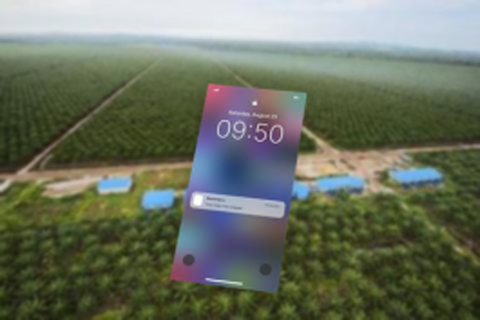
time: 9:50
